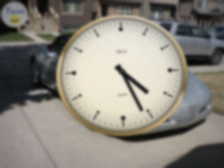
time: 4:26
